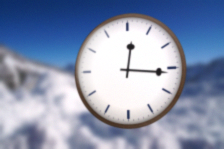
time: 12:16
